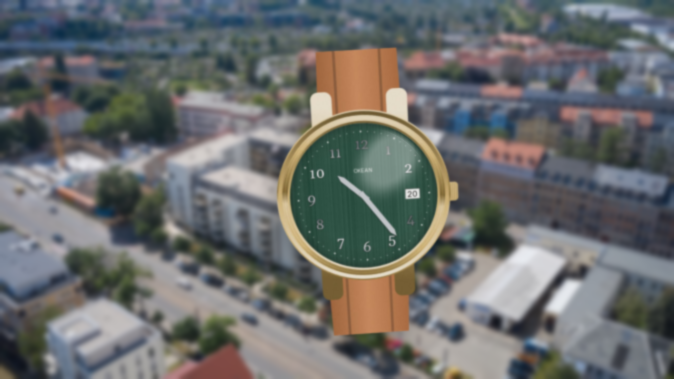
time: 10:24
